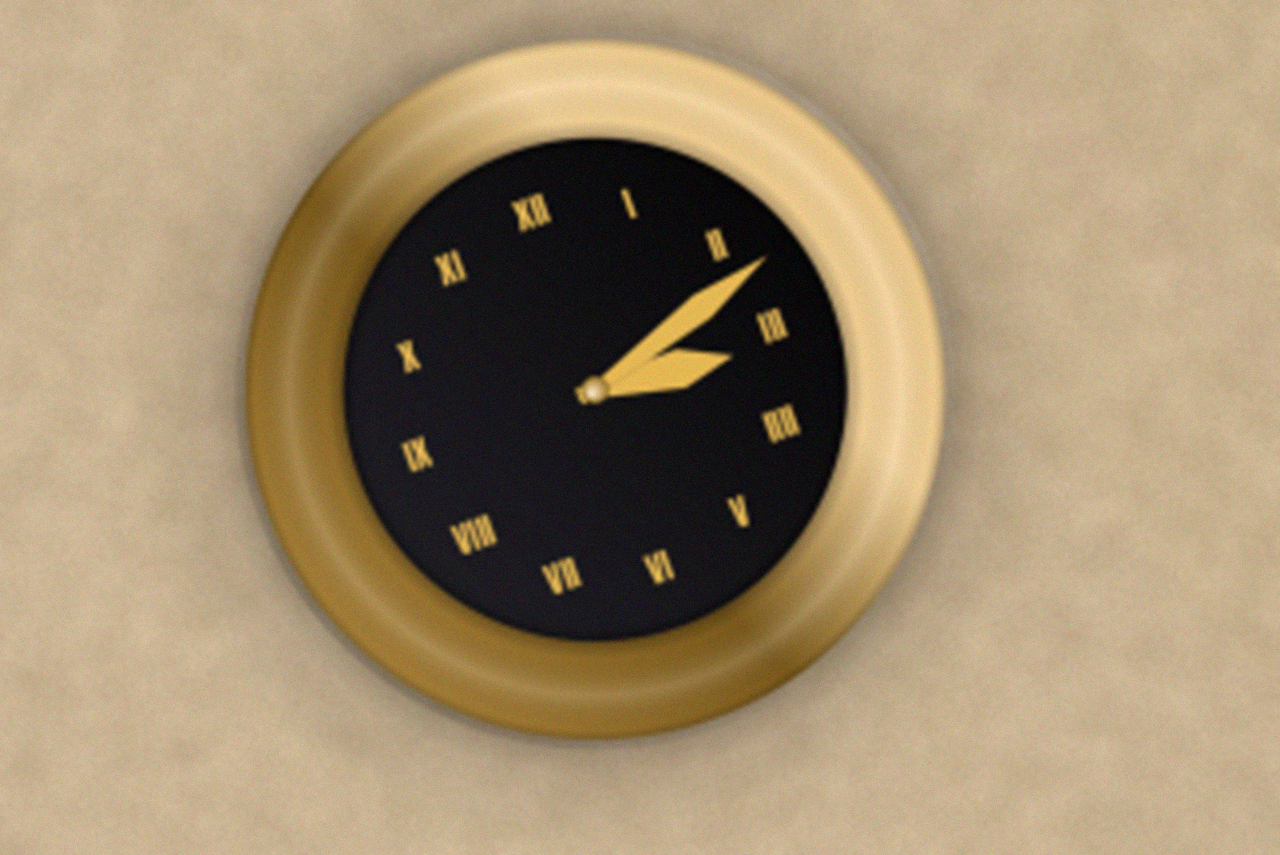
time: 3:12
